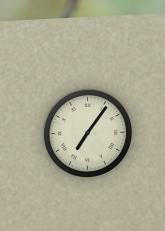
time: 7:06
